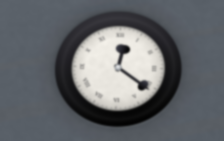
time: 12:21
